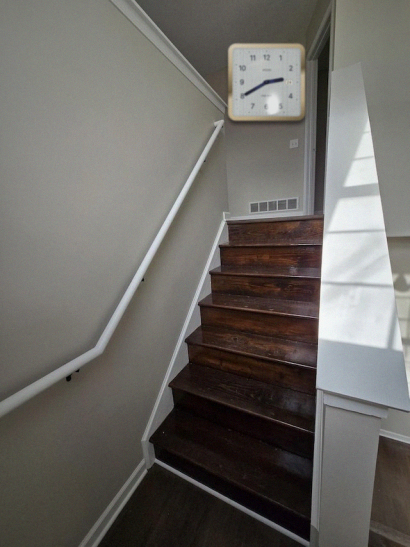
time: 2:40
